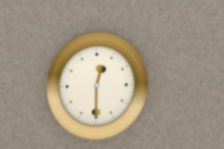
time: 12:30
